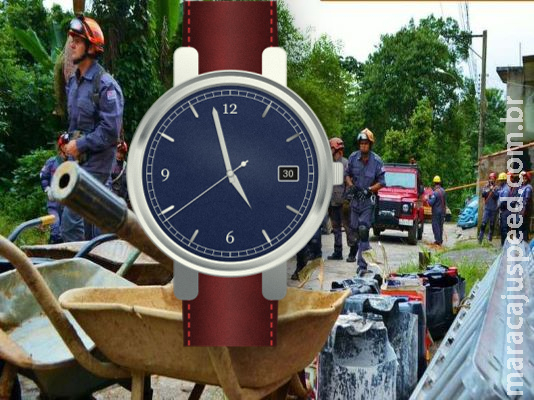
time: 4:57:39
